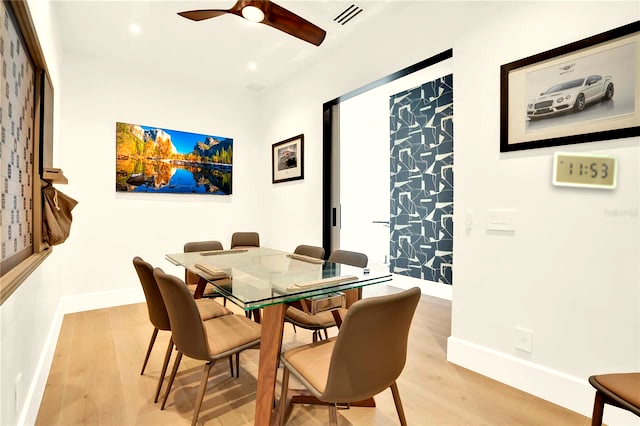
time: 11:53
